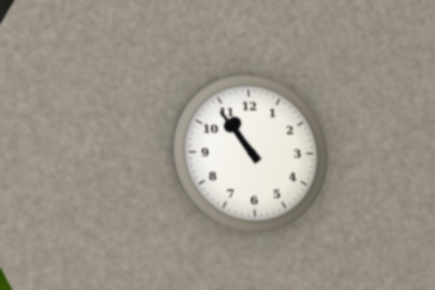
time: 10:54
